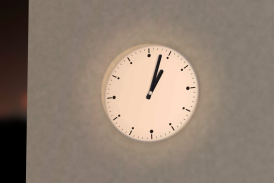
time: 1:03
